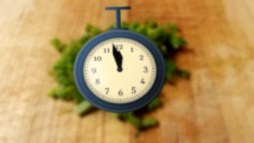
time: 11:58
